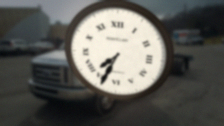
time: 7:34
